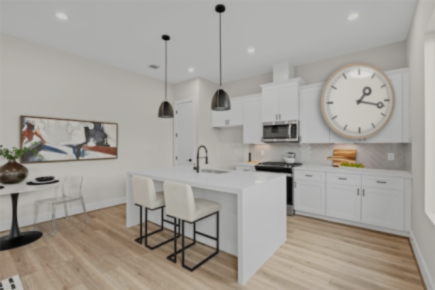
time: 1:17
